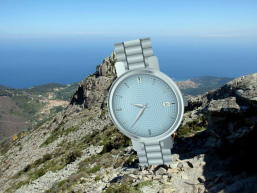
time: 9:37
